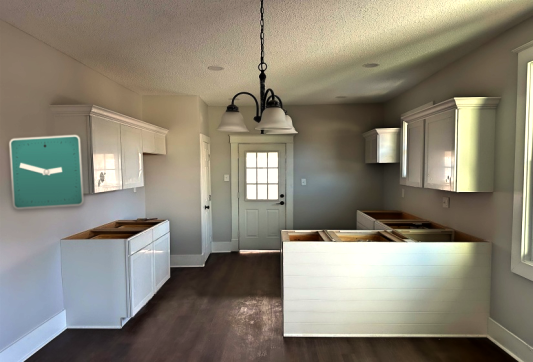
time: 2:48
